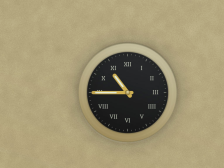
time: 10:45
